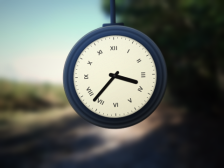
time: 3:37
